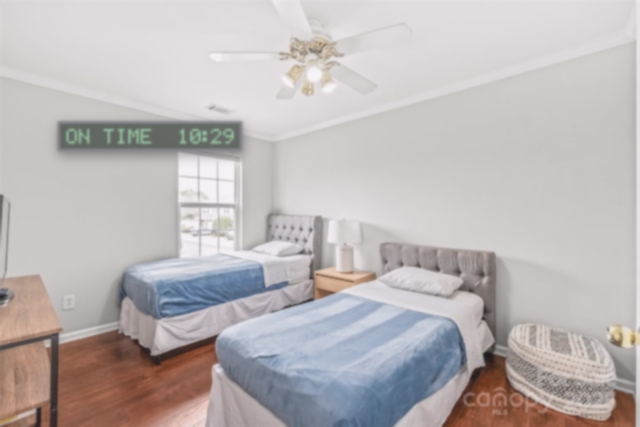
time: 10:29
